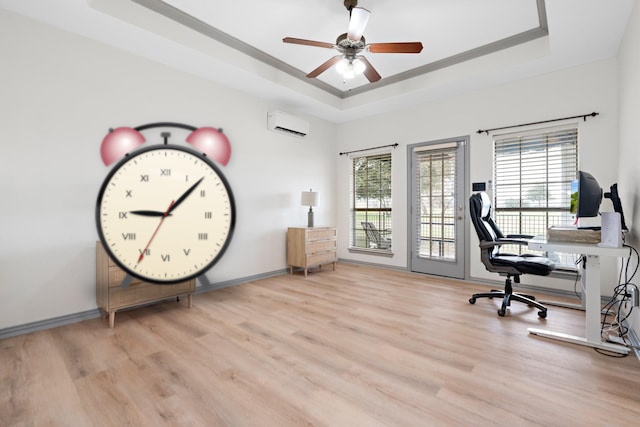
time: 9:07:35
